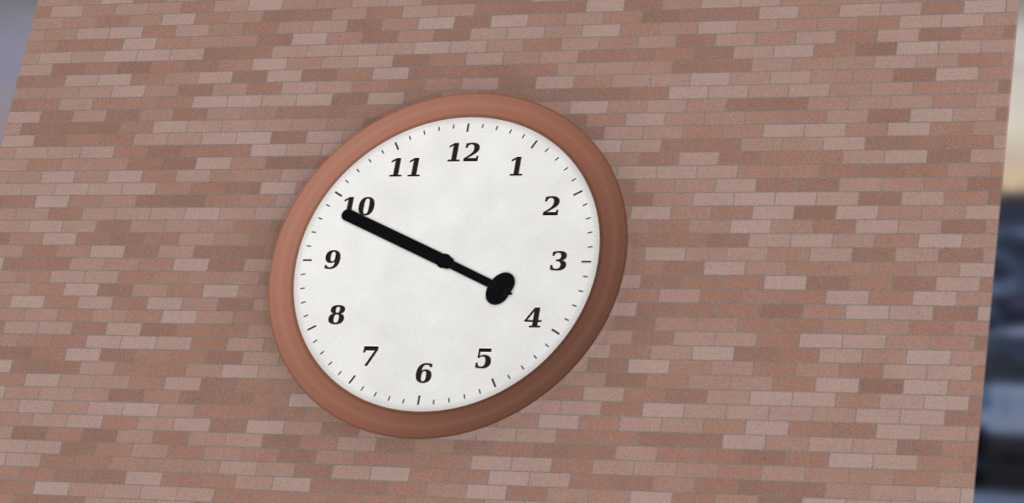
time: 3:49
